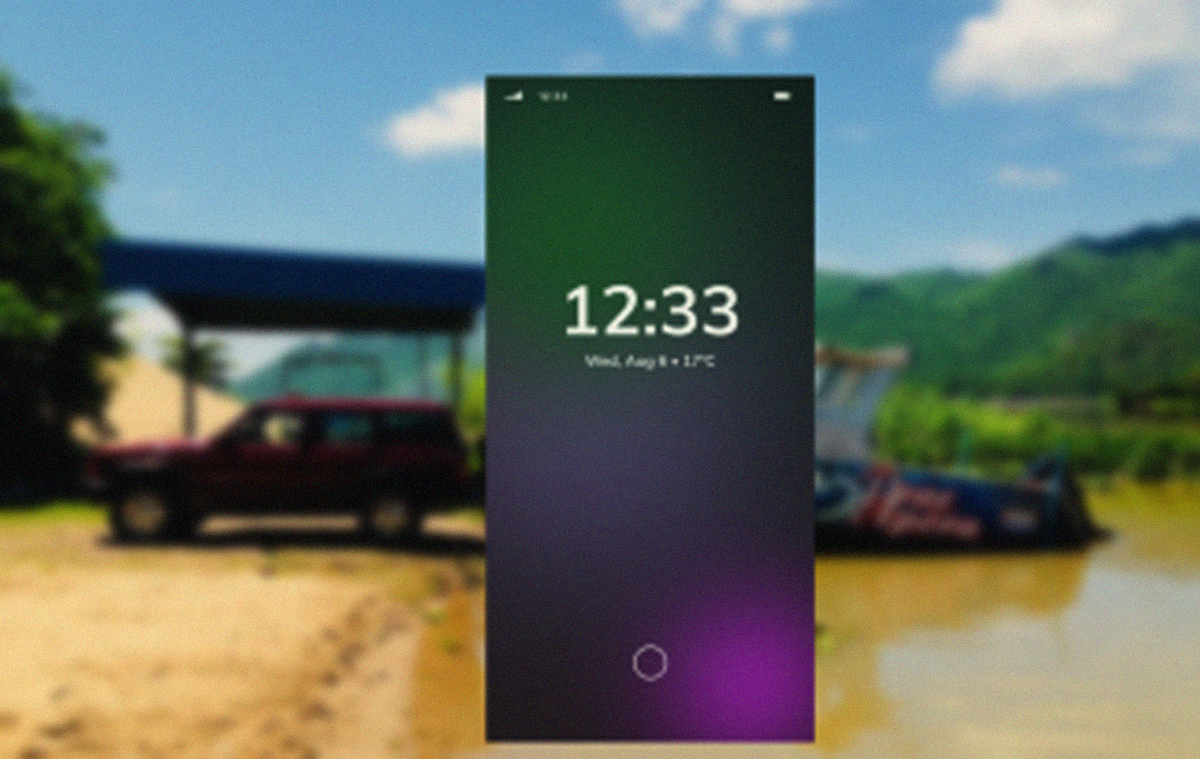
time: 12:33
